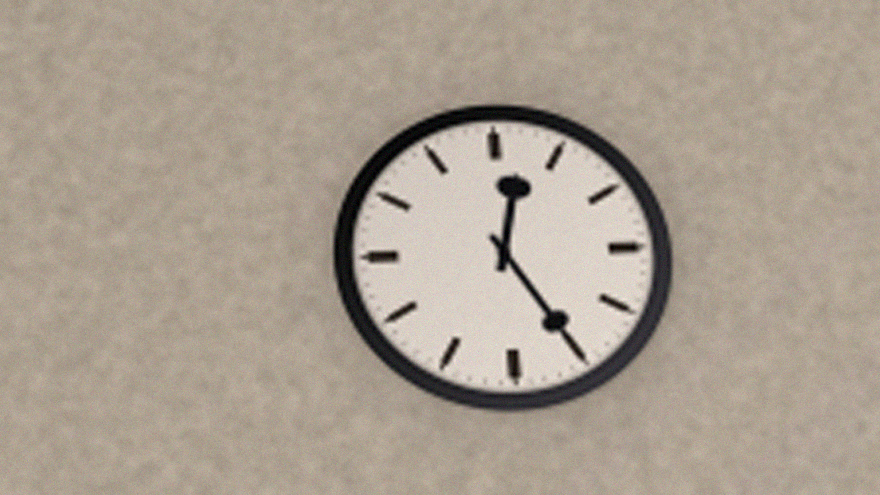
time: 12:25
